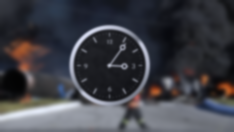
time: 3:06
